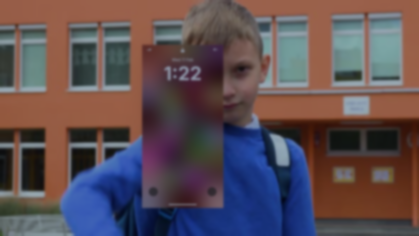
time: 1:22
